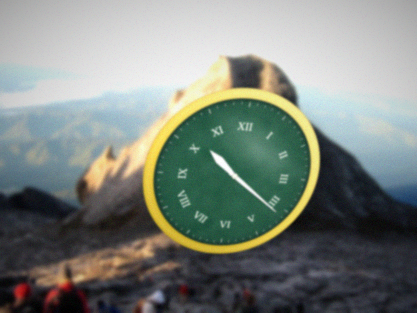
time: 10:21
